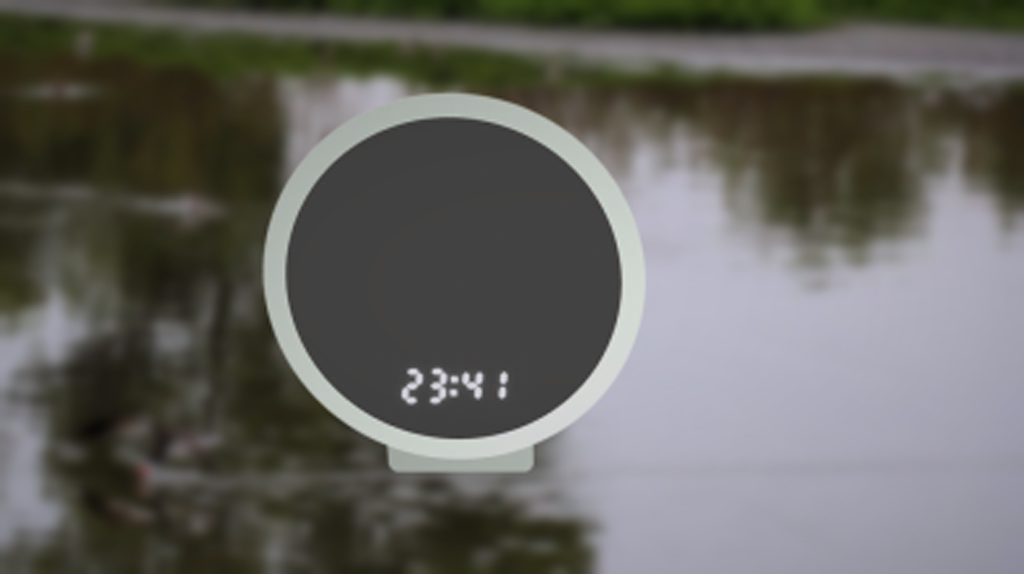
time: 23:41
